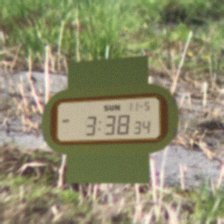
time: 3:38:34
